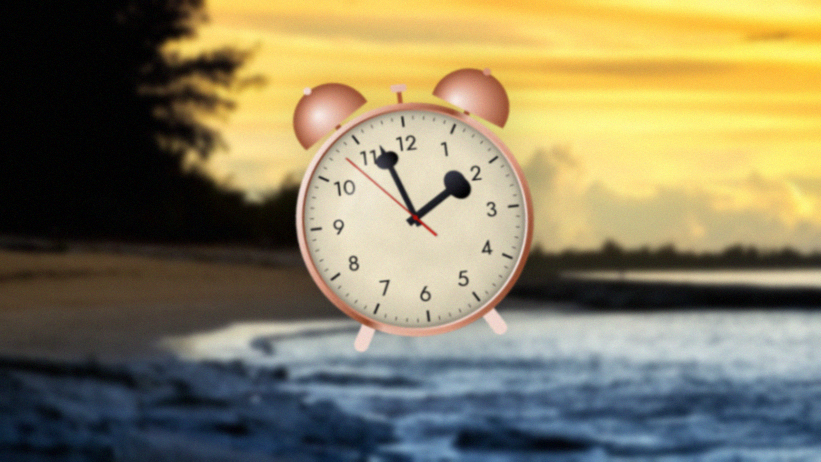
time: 1:56:53
